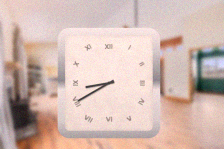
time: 8:40
